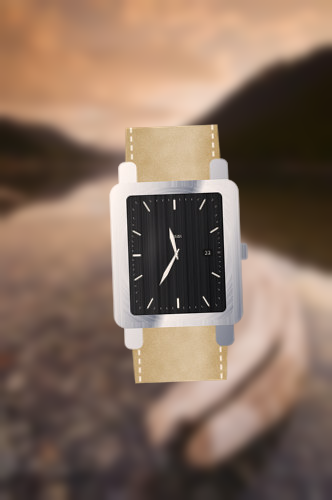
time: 11:35
